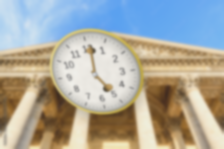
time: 5:01
